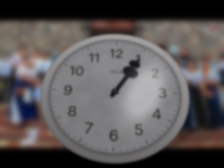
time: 1:05
